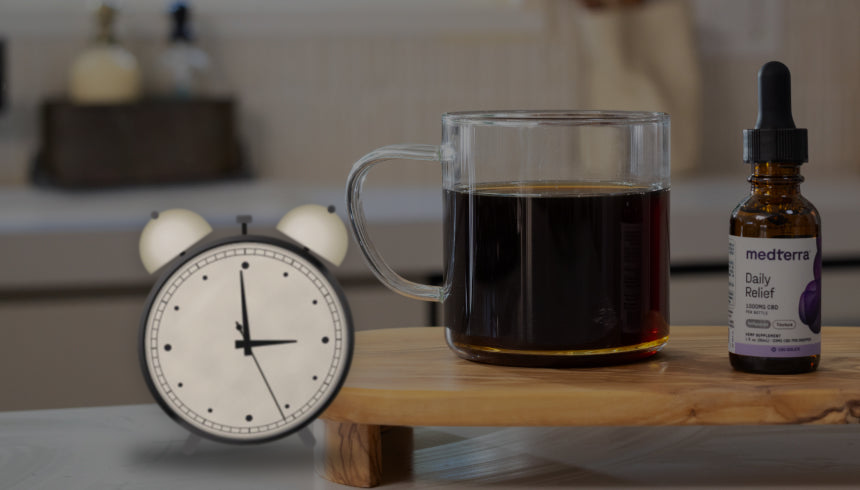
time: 2:59:26
